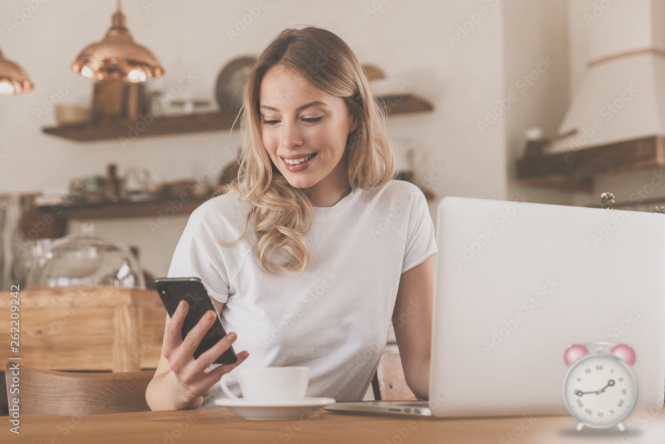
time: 1:44
